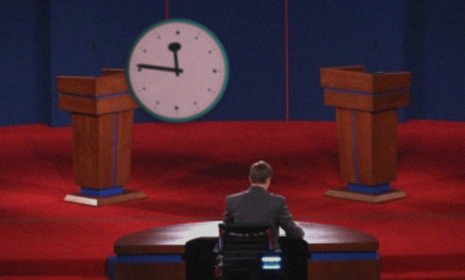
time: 11:46
